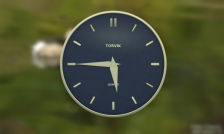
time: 5:45
